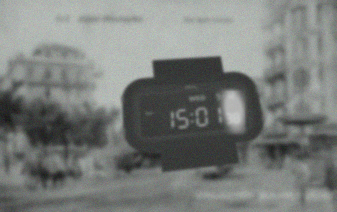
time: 15:01
